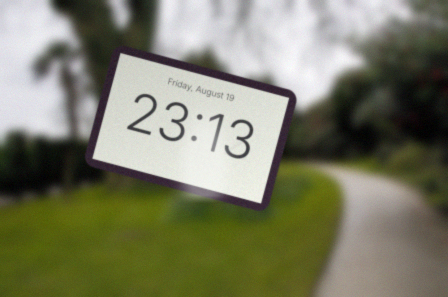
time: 23:13
